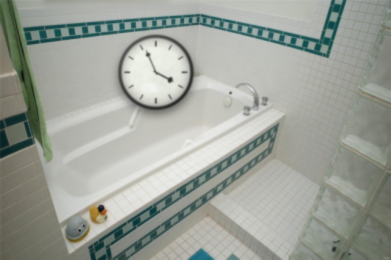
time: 3:56
